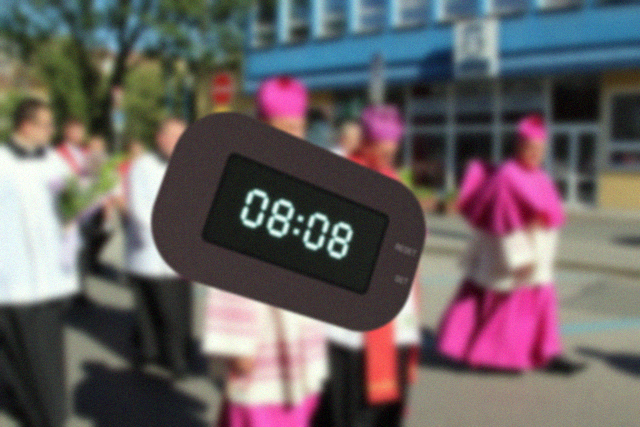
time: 8:08
